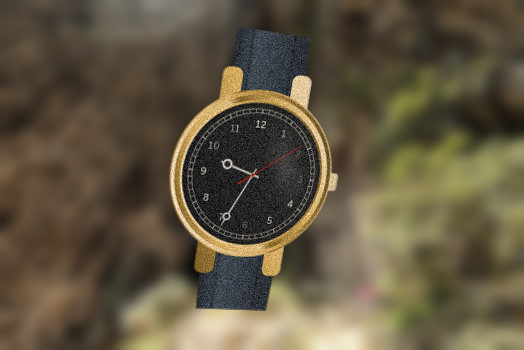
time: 9:34:09
